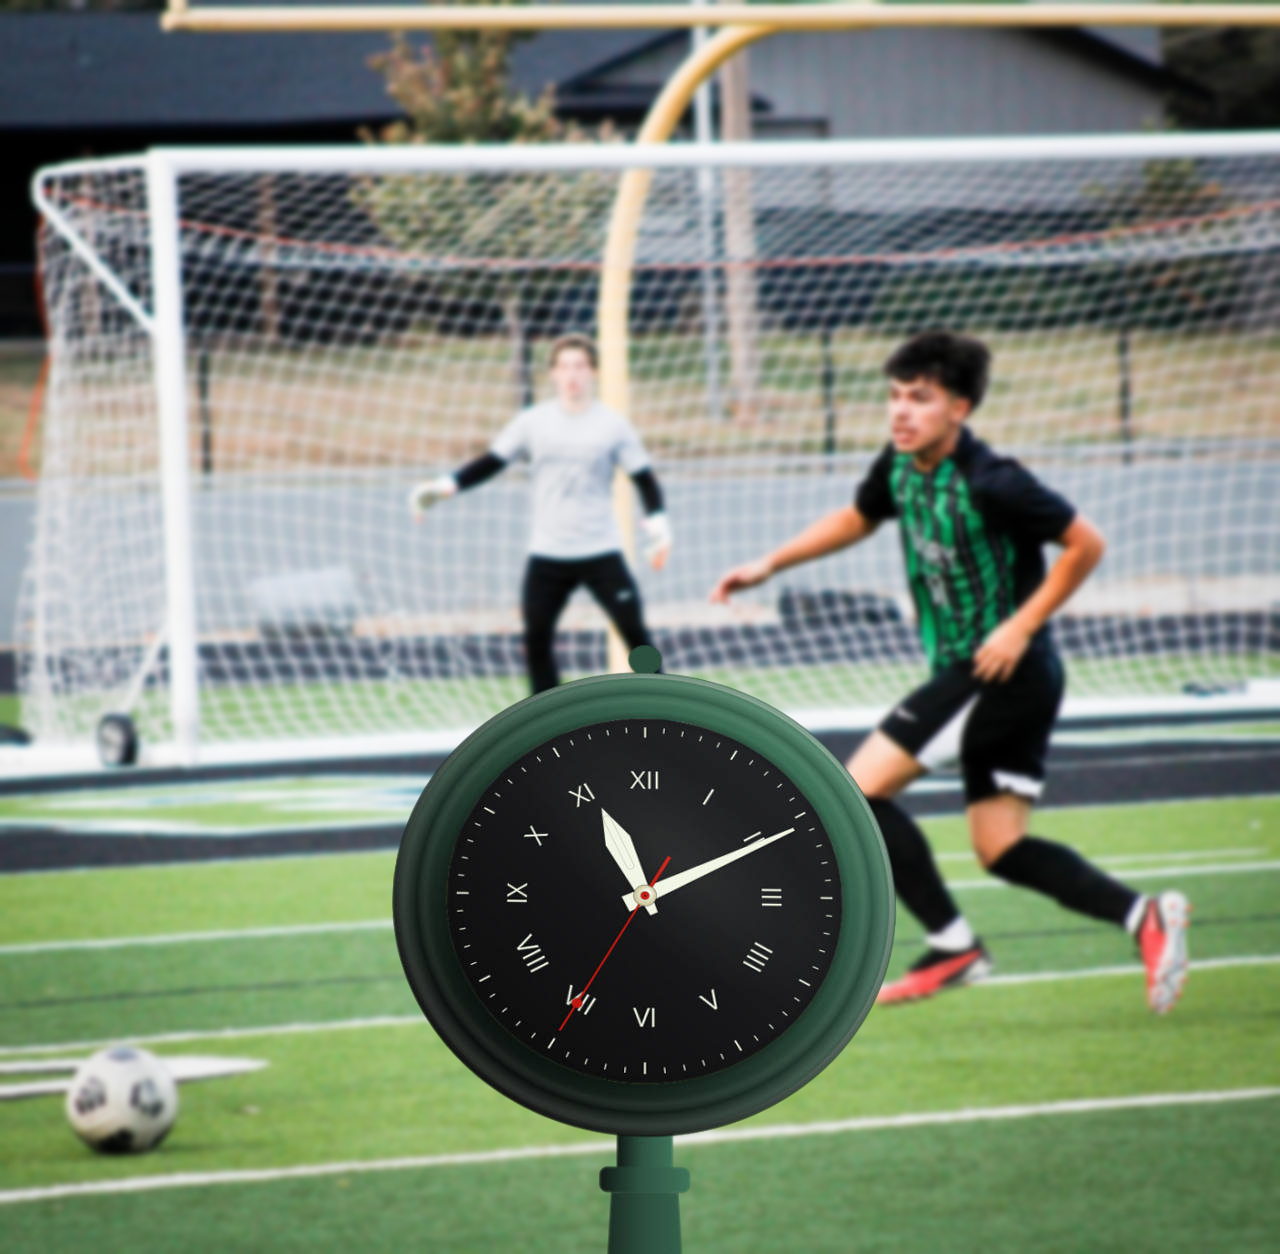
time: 11:10:35
